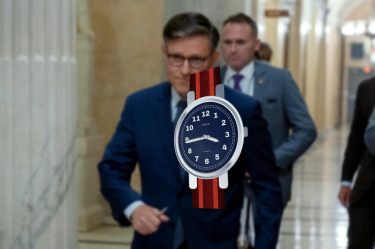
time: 3:44
